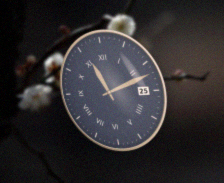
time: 11:12
